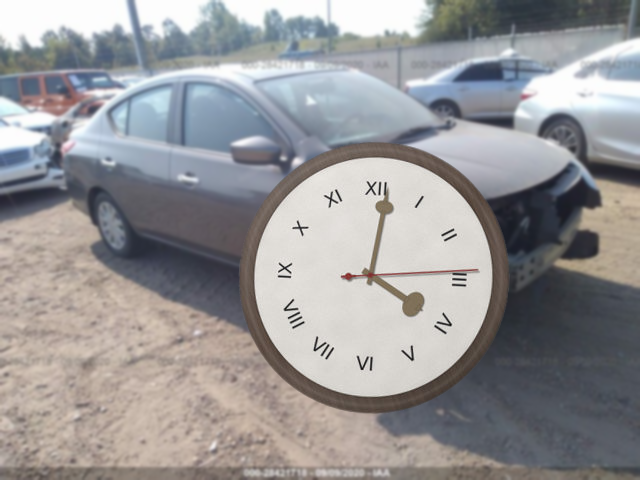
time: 4:01:14
